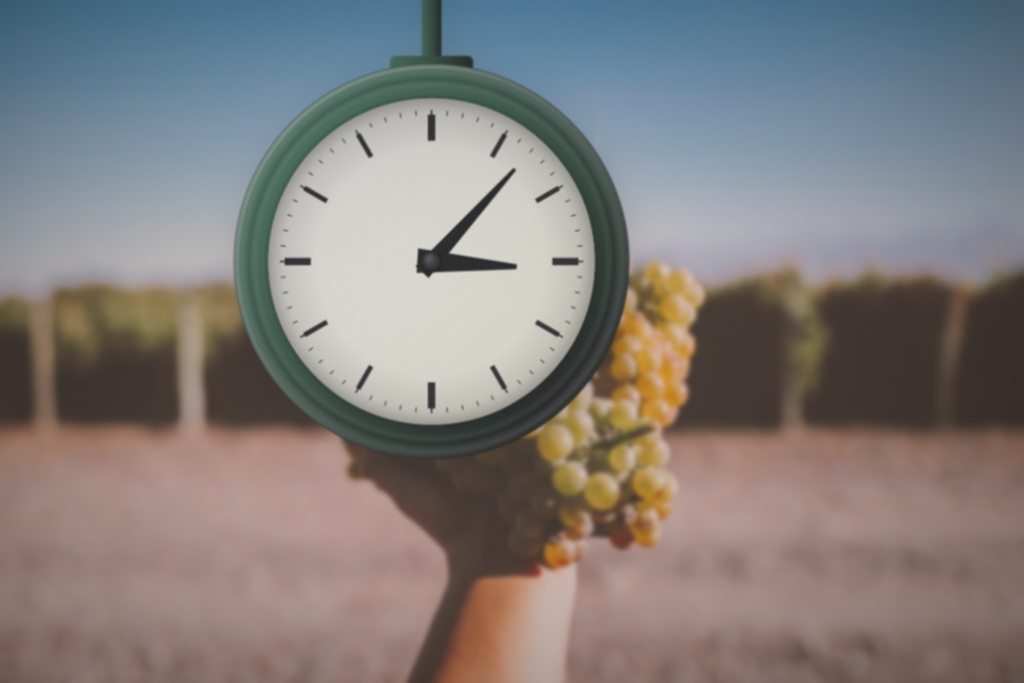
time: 3:07
